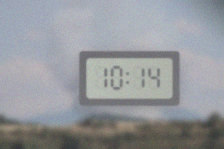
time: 10:14
